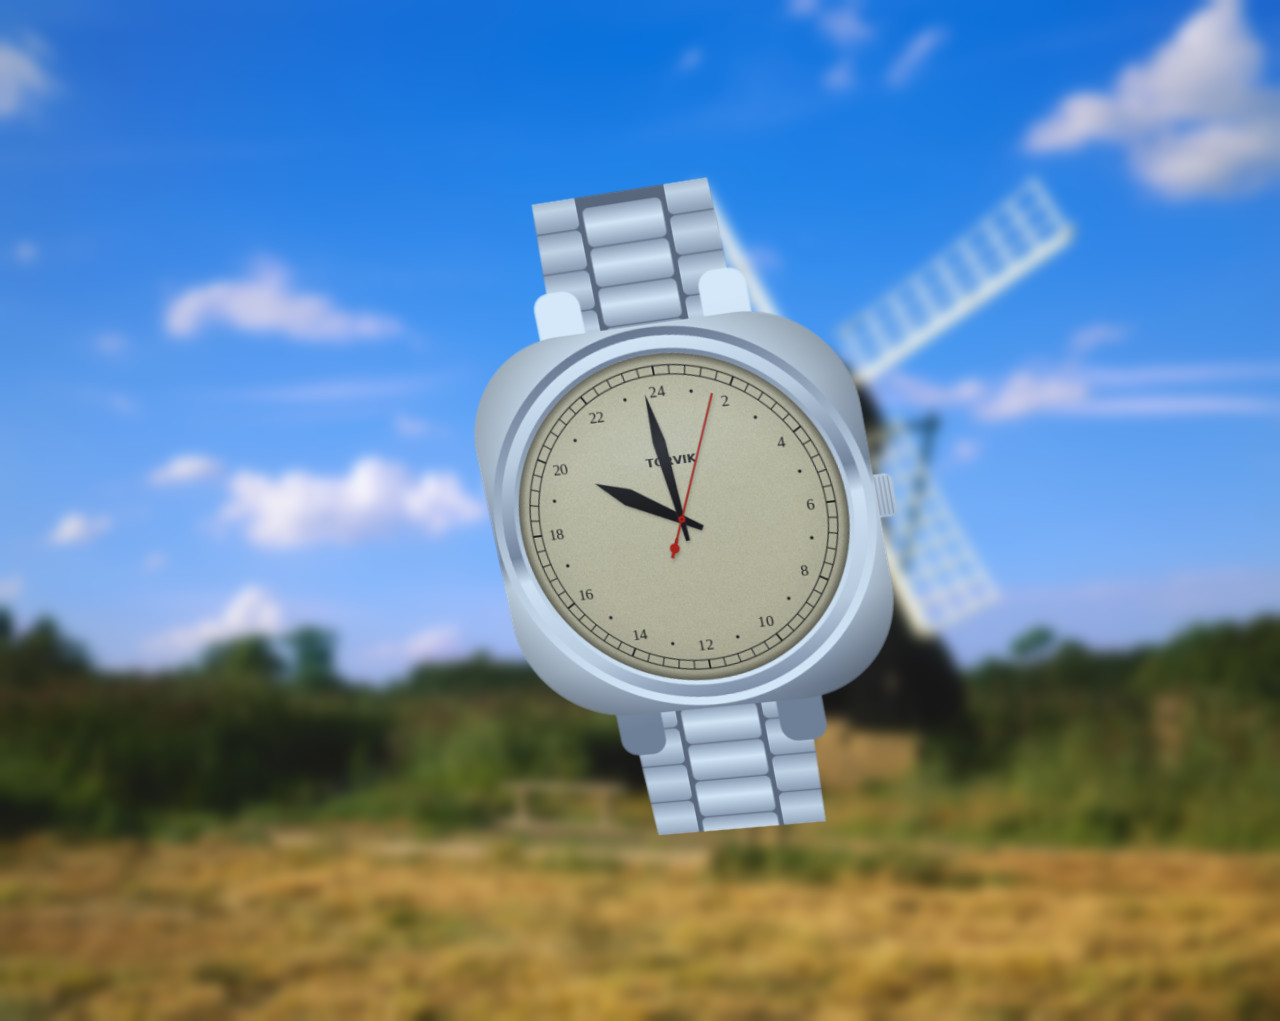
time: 19:59:04
